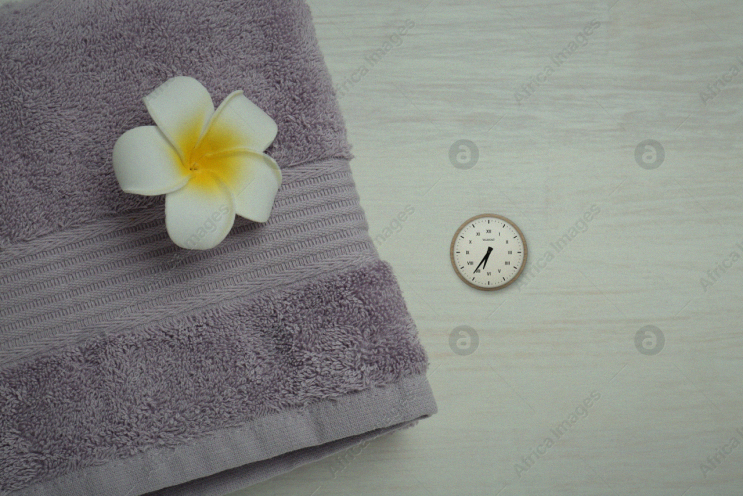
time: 6:36
